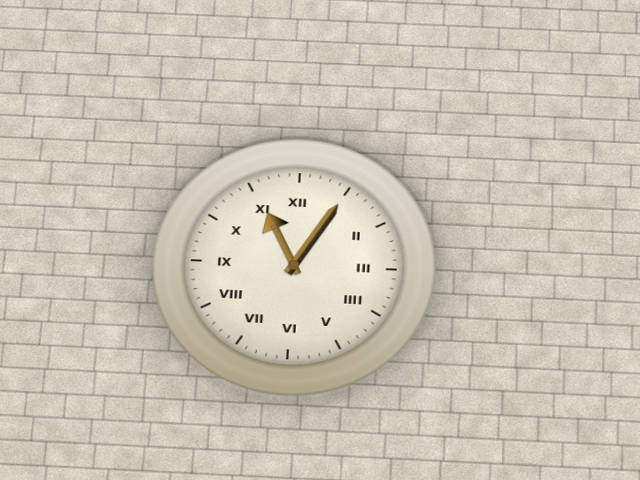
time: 11:05
